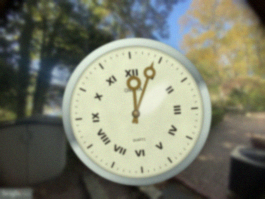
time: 12:04
